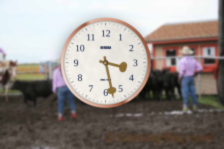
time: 3:28
